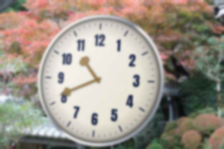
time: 10:41
